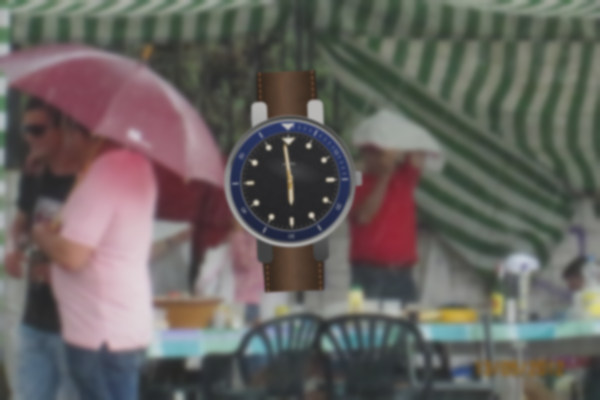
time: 5:59
